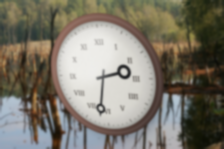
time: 2:32
